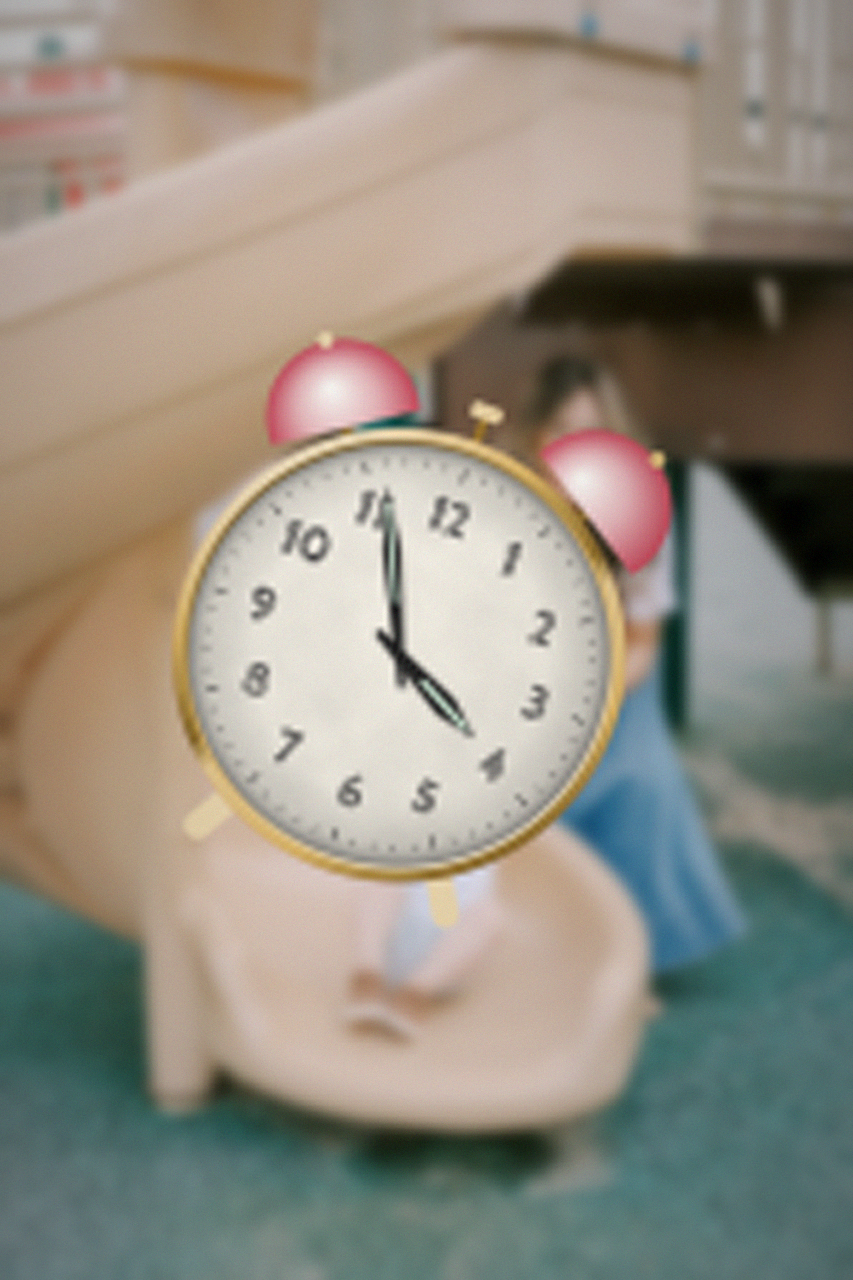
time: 3:56
